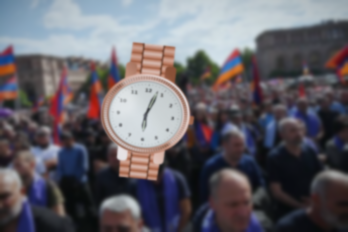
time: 6:03
